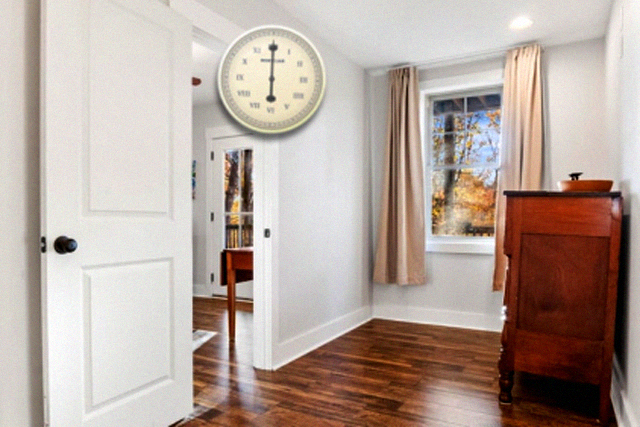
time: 6:00
